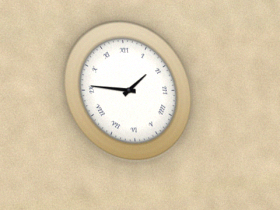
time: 1:46
